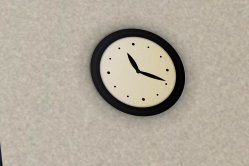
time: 11:19
